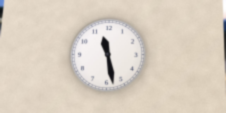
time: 11:28
